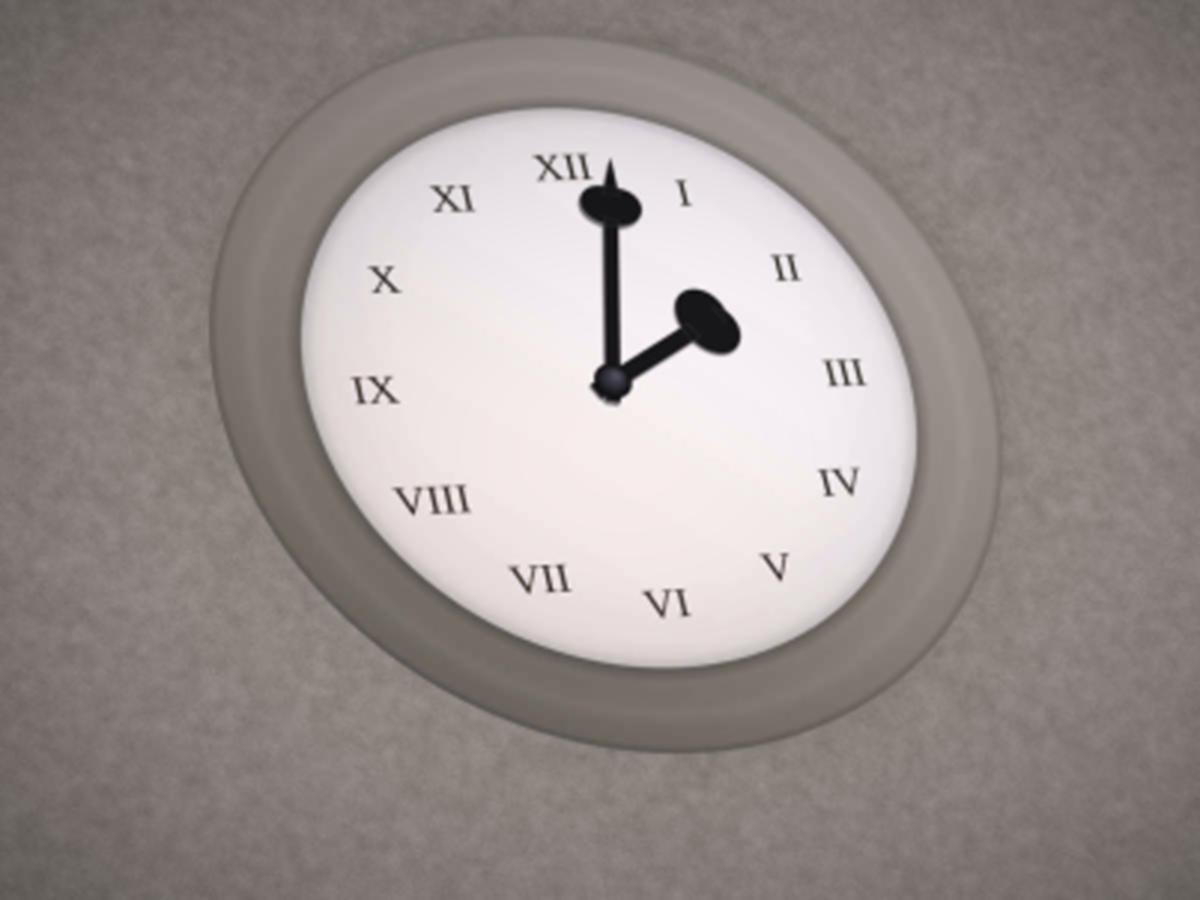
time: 2:02
